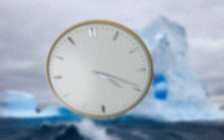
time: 4:19
